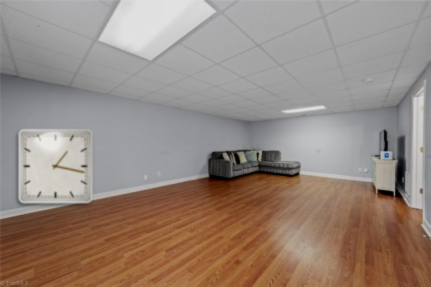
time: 1:17
